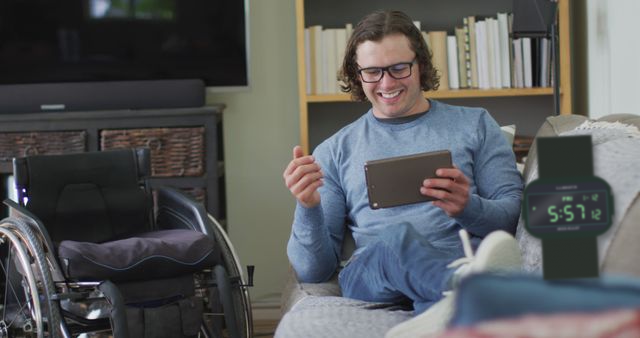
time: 5:57
